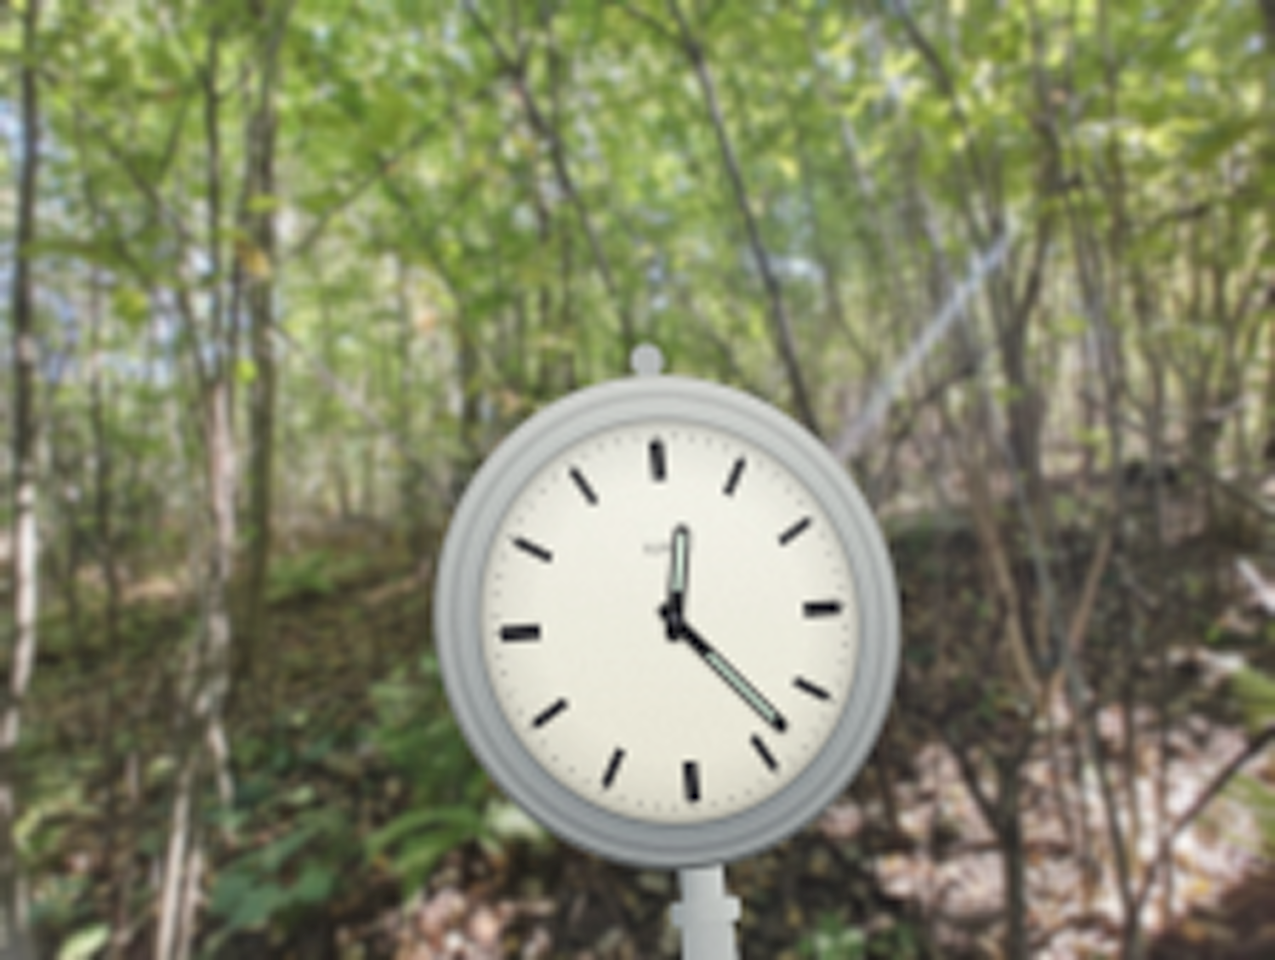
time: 12:23
